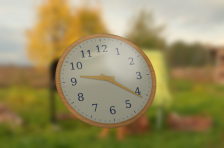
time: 9:21
